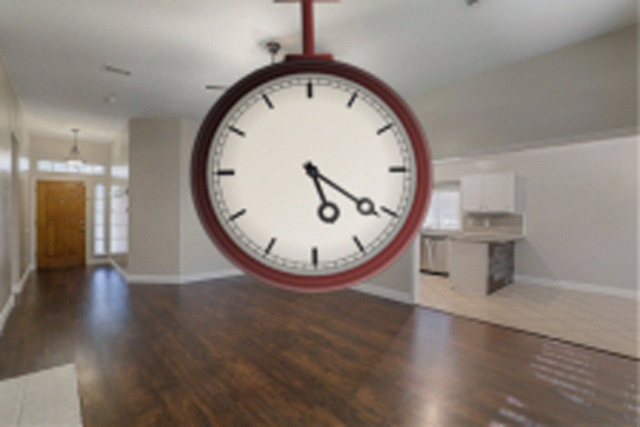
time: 5:21
